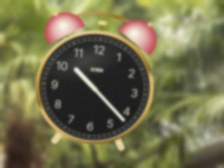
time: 10:22
